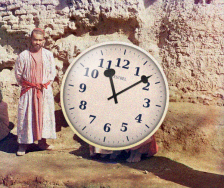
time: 11:08
